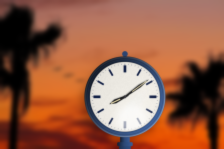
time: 8:09
